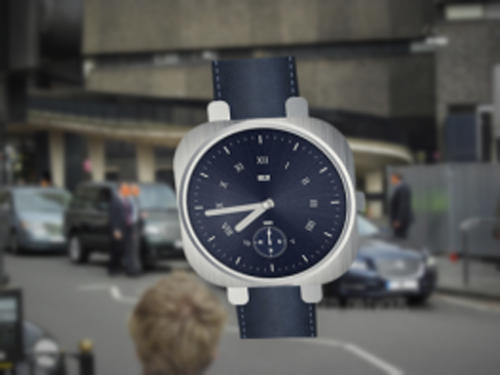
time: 7:44
